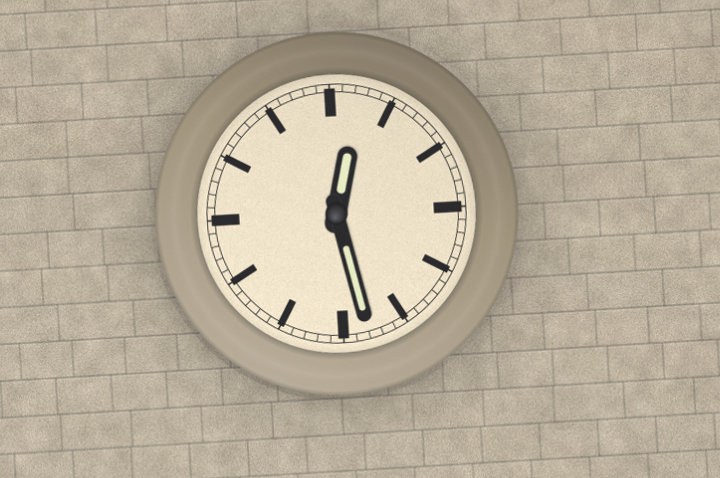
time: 12:28
